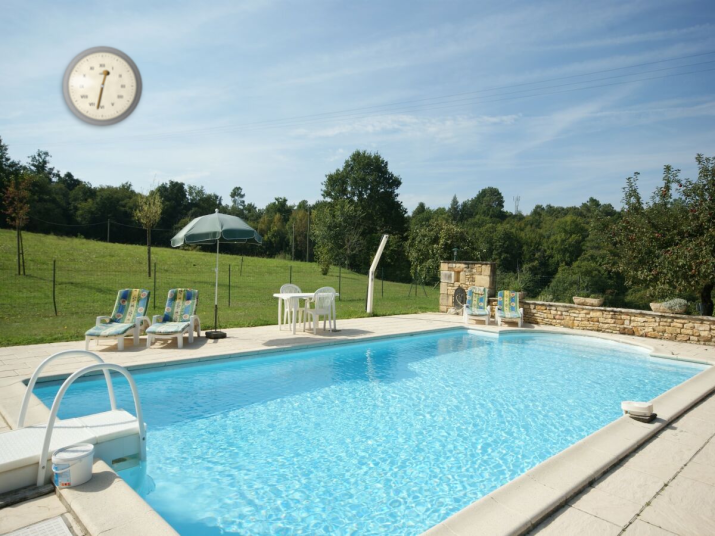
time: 12:32
